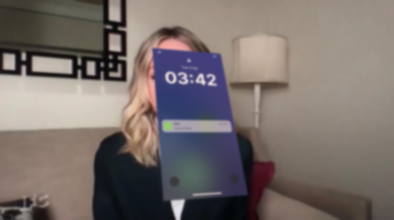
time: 3:42
